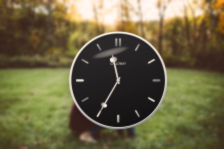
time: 11:35
